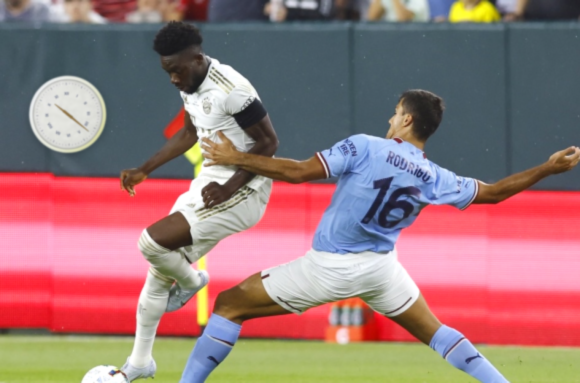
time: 10:22
